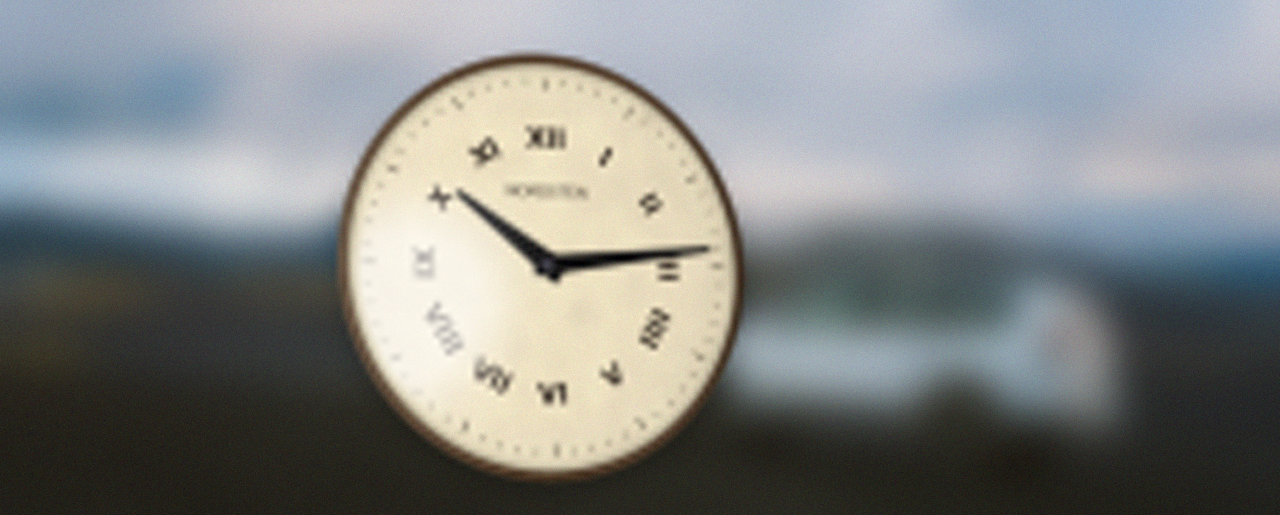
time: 10:14
